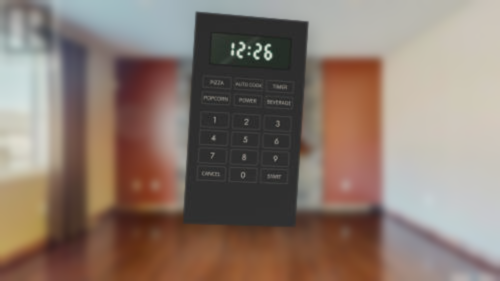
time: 12:26
